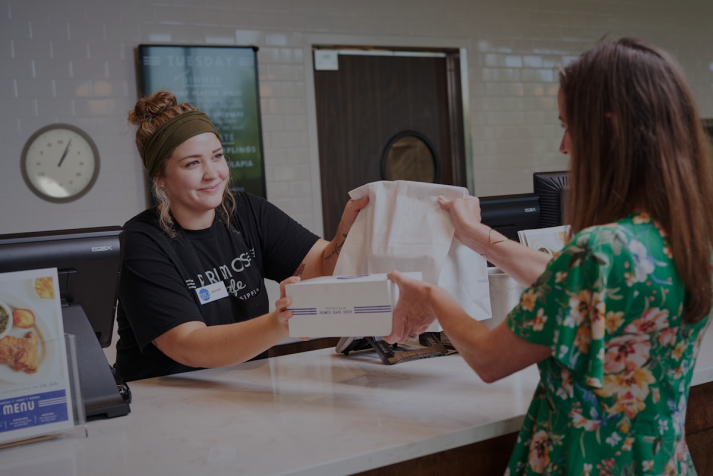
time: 1:04
